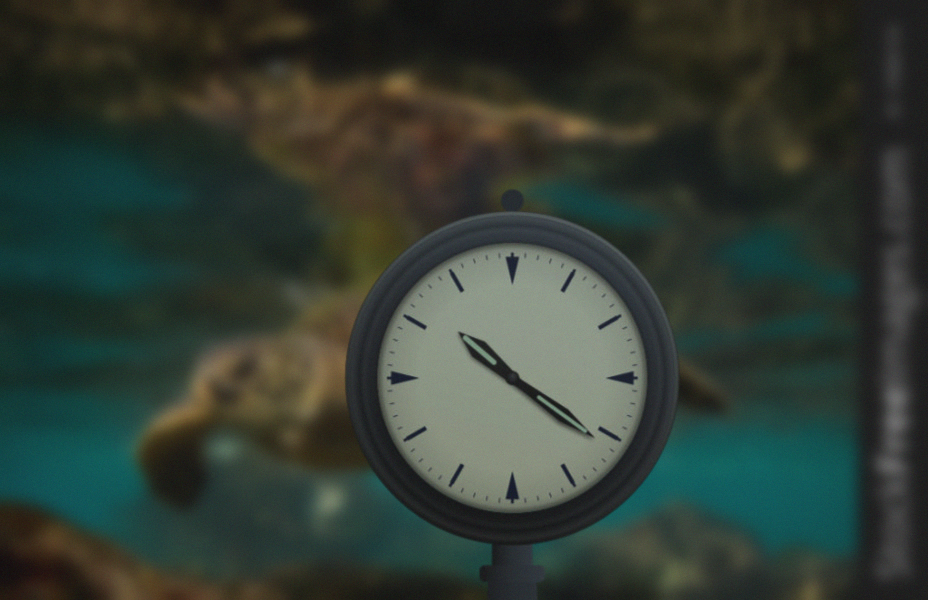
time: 10:21
